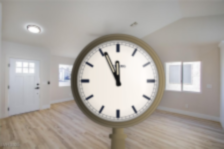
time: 11:56
